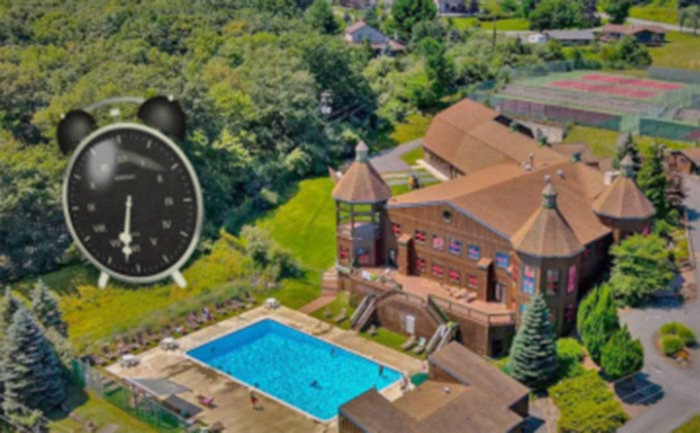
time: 6:32
